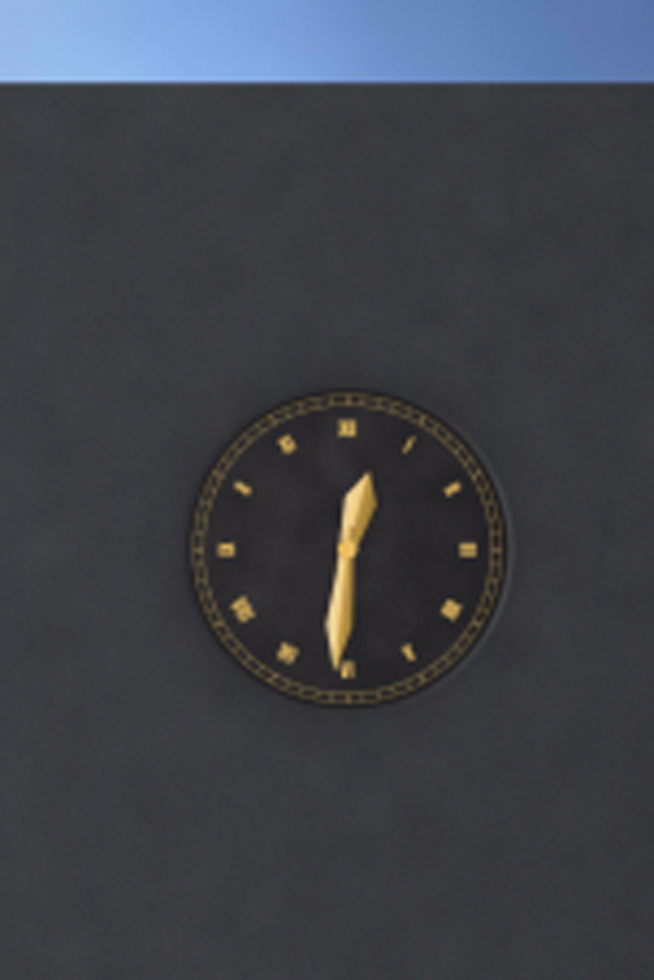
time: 12:31
